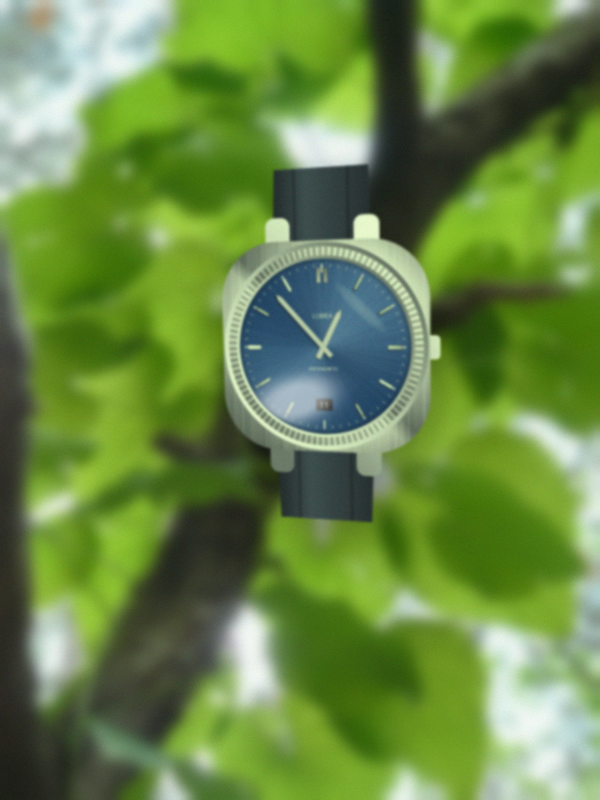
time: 12:53
